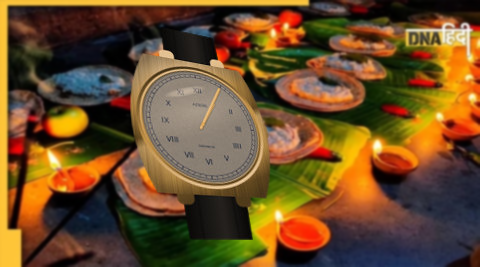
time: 1:05
